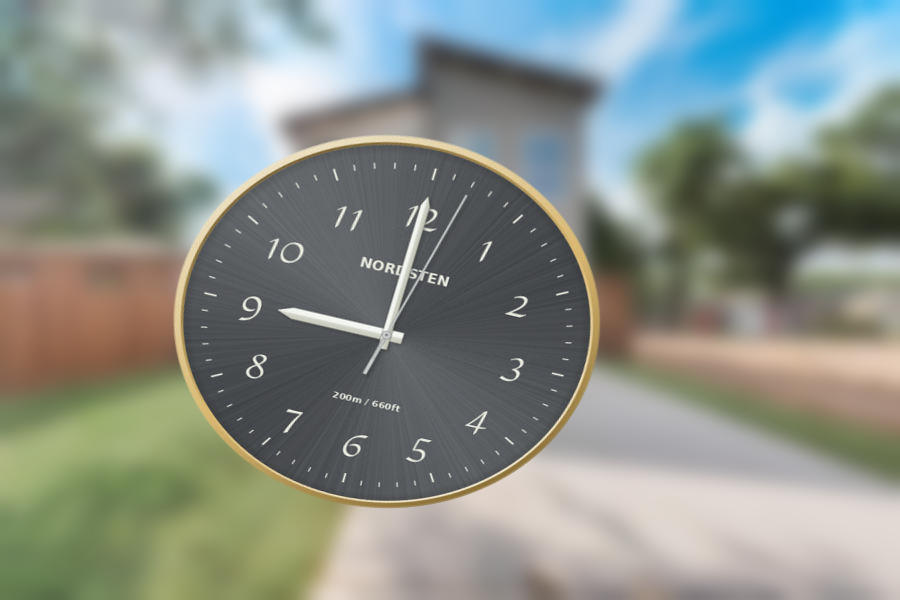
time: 9:00:02
